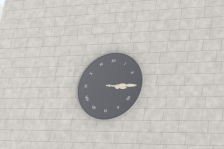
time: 3:15
